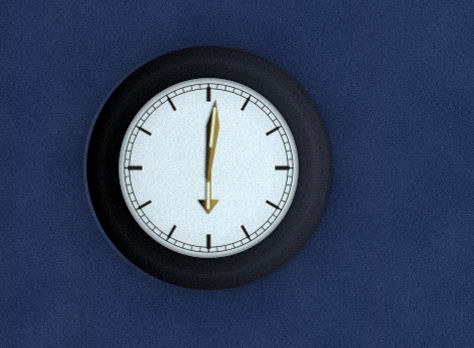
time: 6:01
